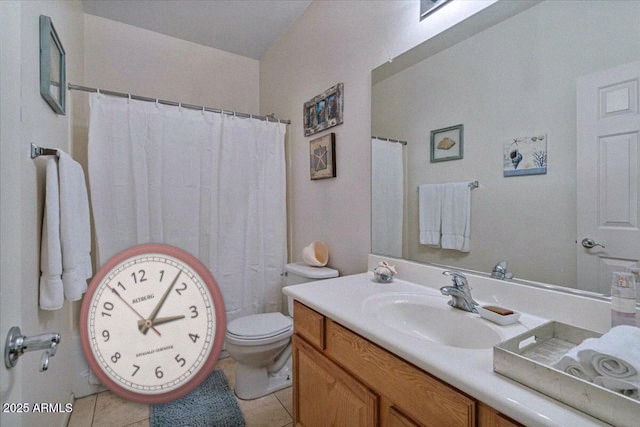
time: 3:07:54
